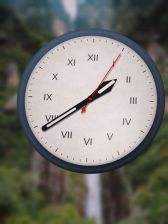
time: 1:39:05
